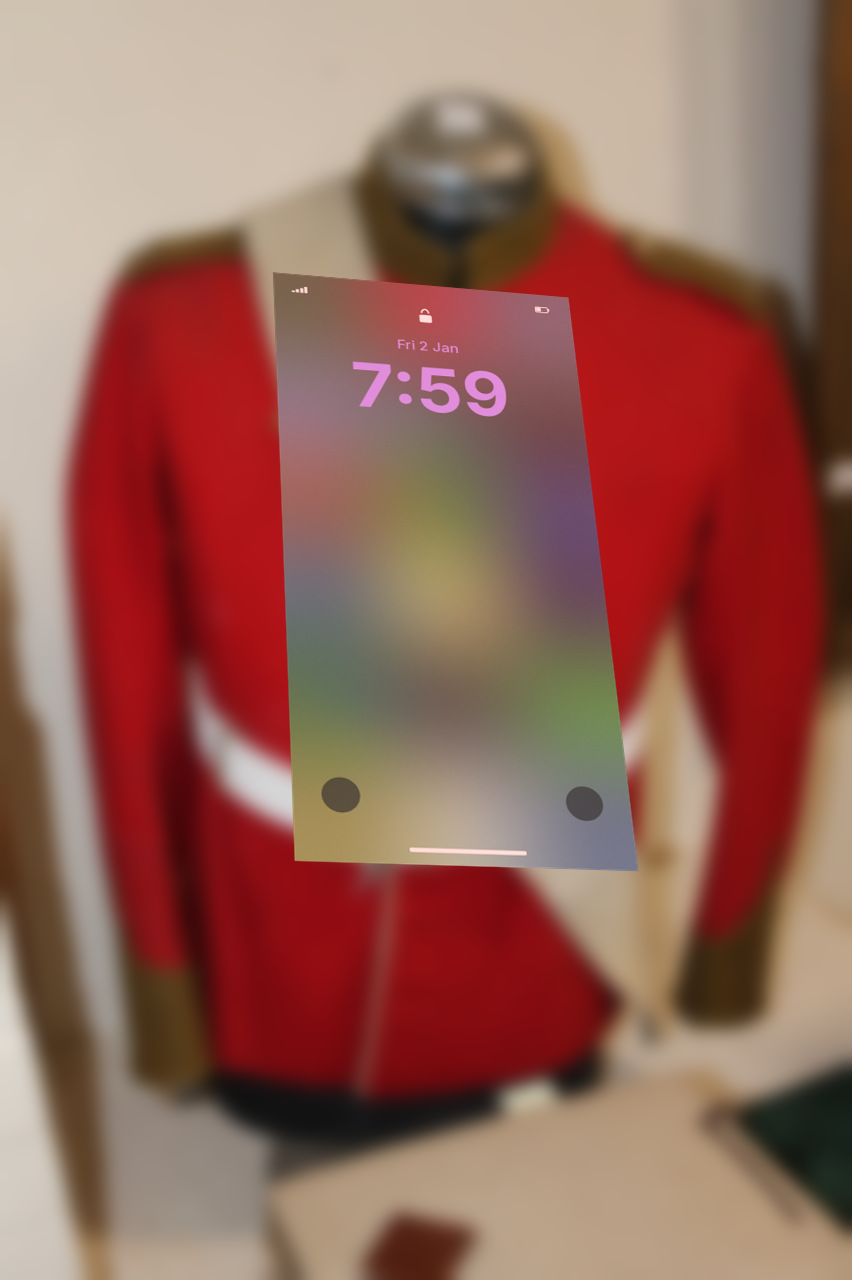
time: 7:59
